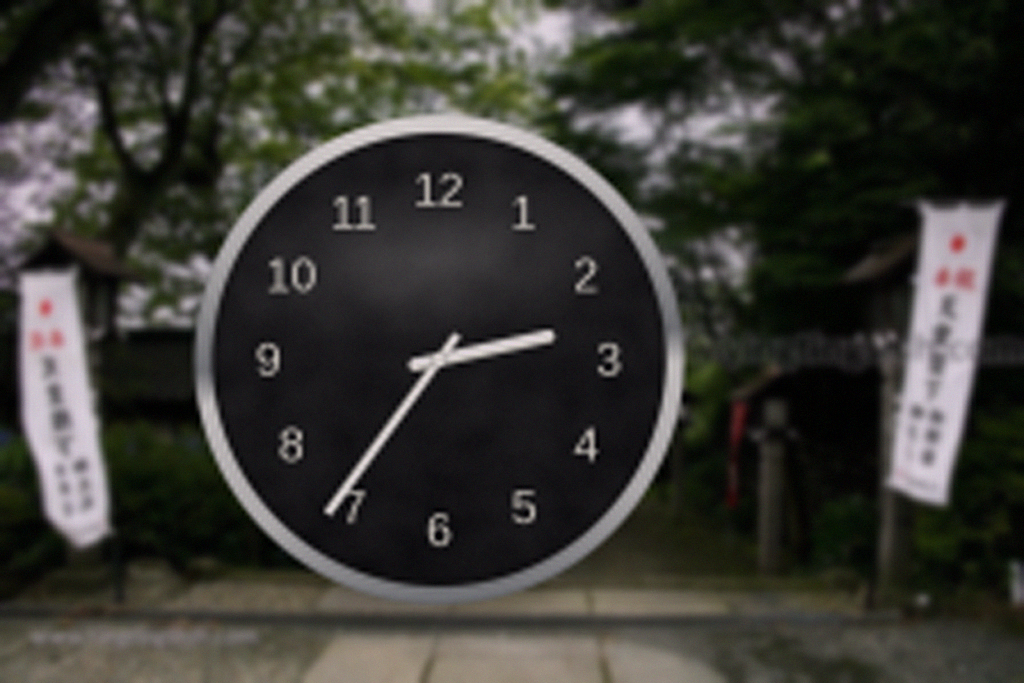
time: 2:36
